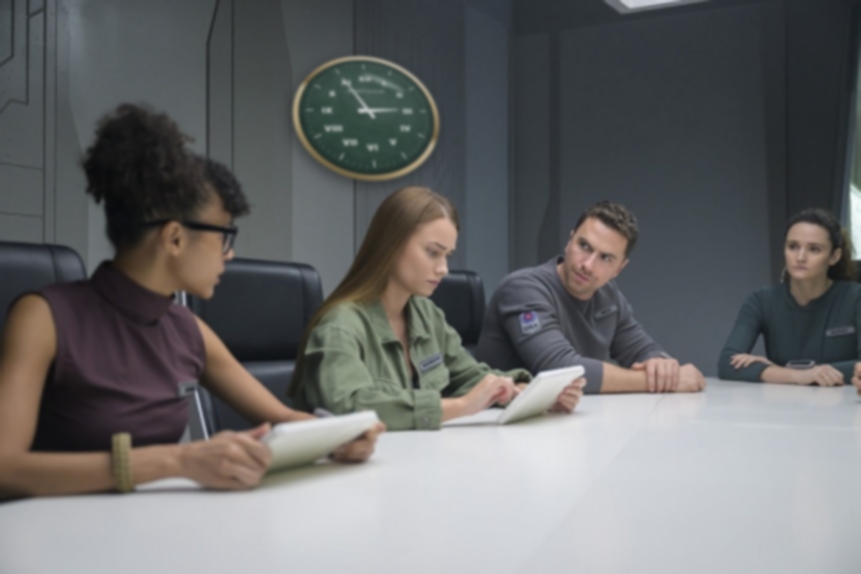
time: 2:55
